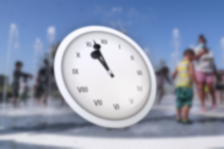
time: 10:57
